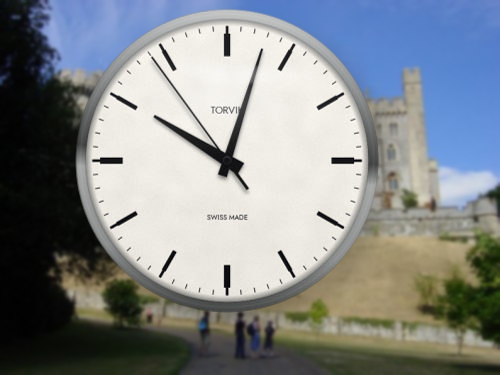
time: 10:02:54
